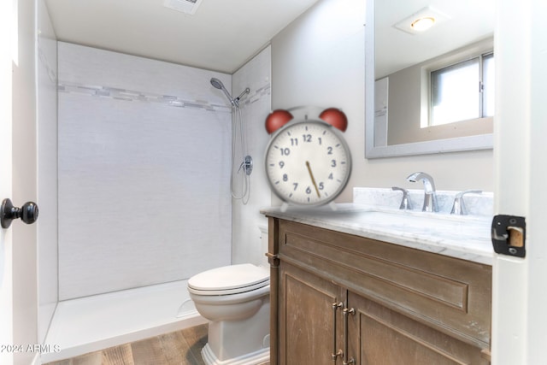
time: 5:27
